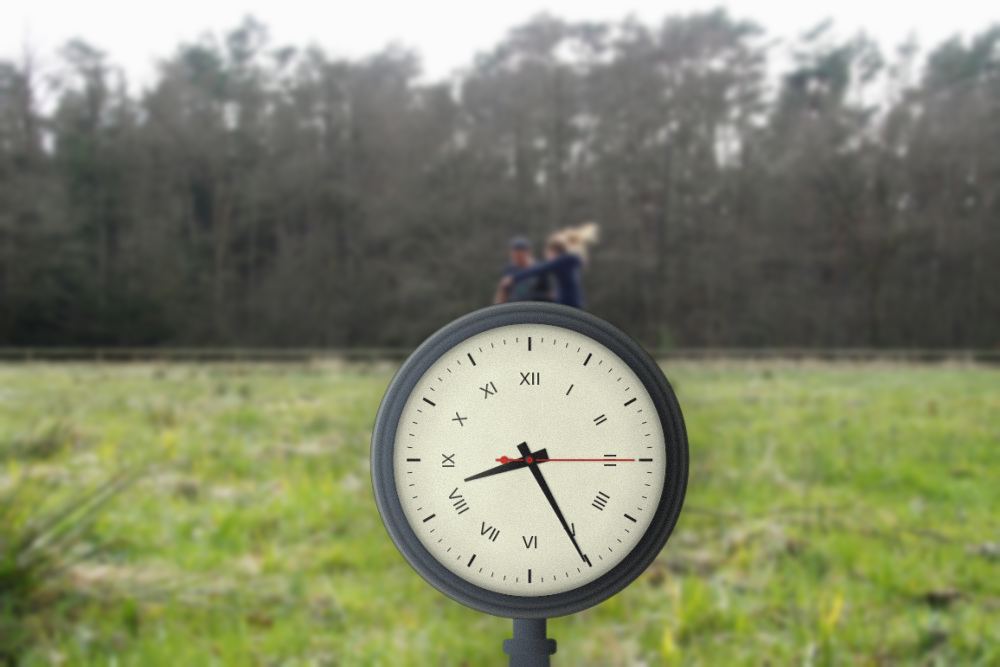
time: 8:25:15
